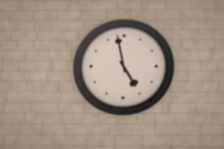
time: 4:58
